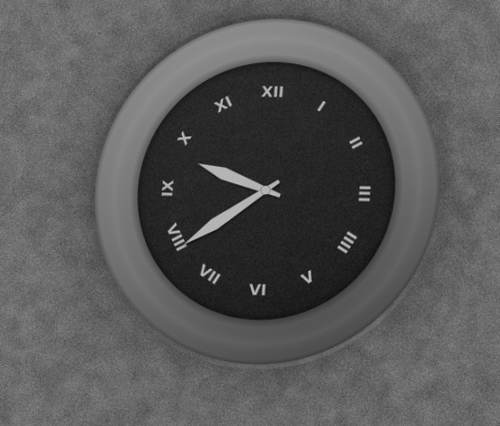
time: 9:39
